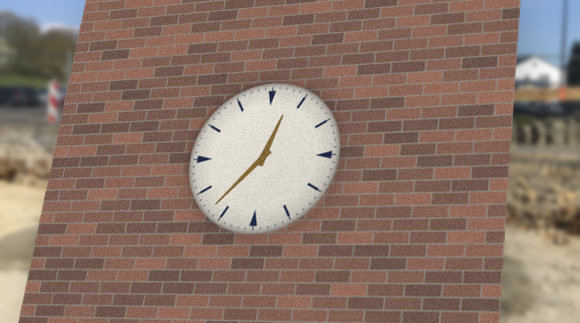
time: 12:37
